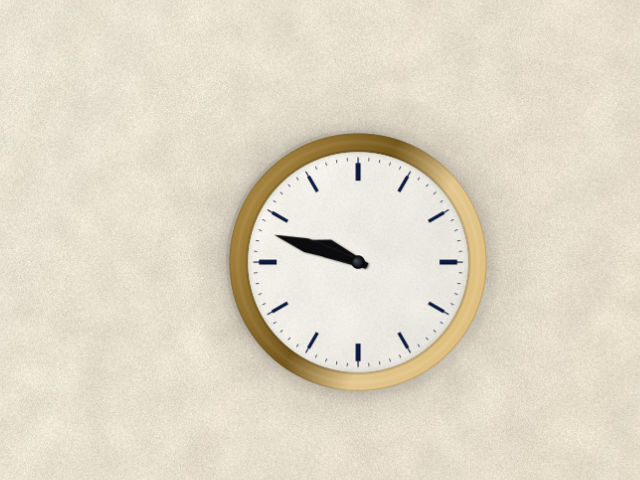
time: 9:48
